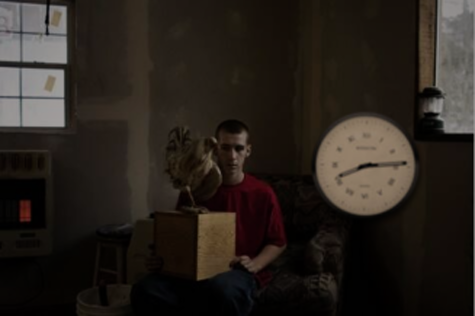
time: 8:14
